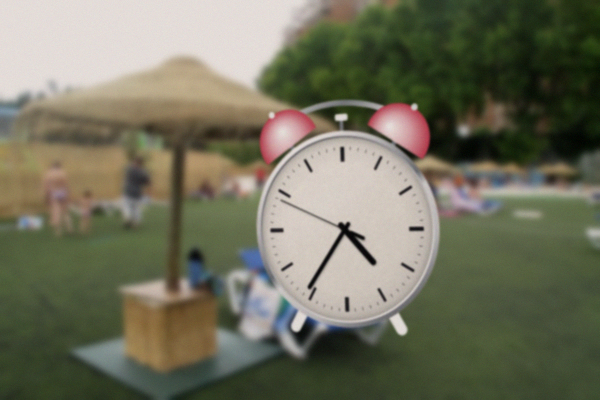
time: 4:35:49
